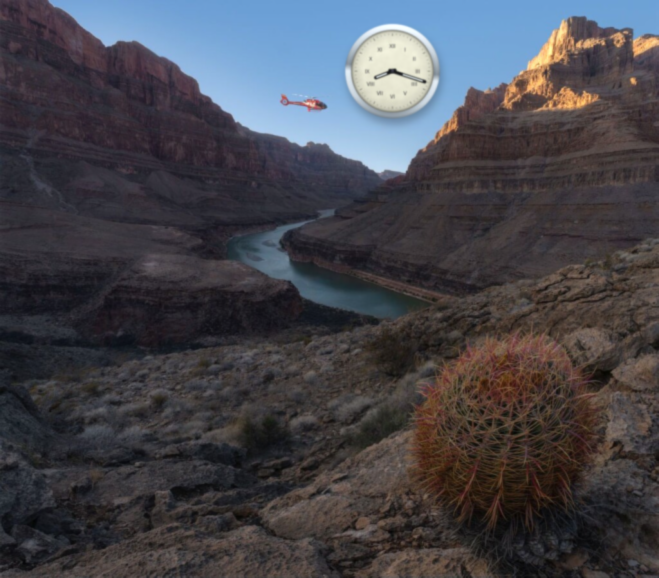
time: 8:18
